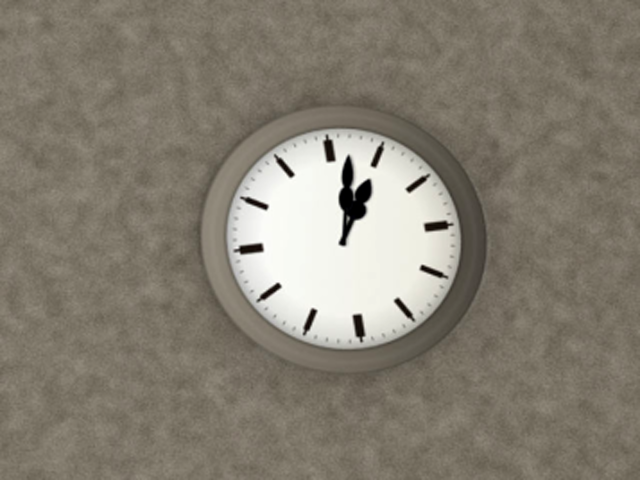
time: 1:02
